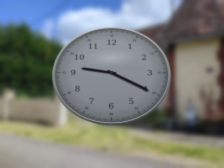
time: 9:20
